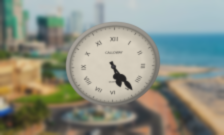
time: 5:24
